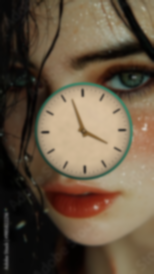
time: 3:57
